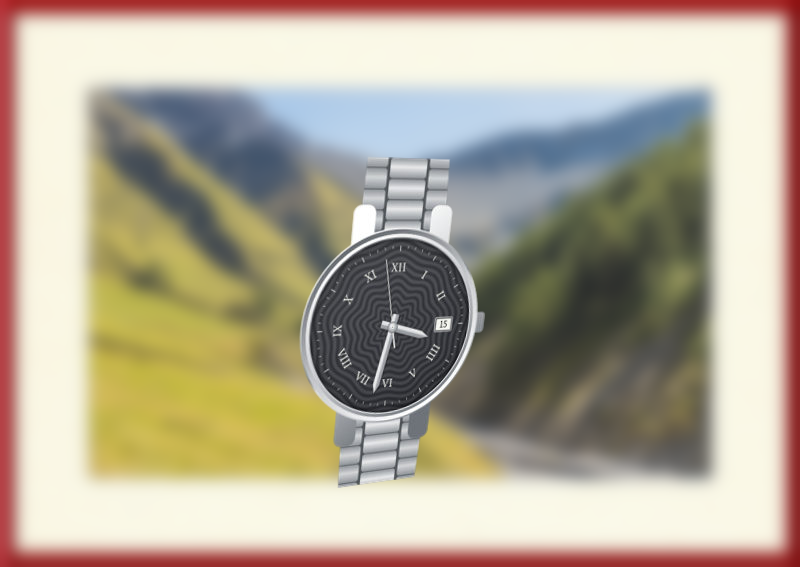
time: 3:31:58
